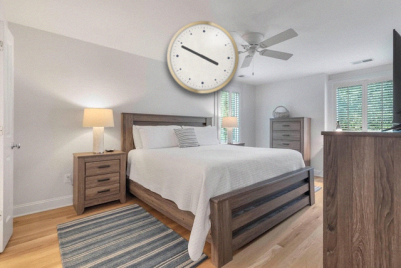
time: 3:49
